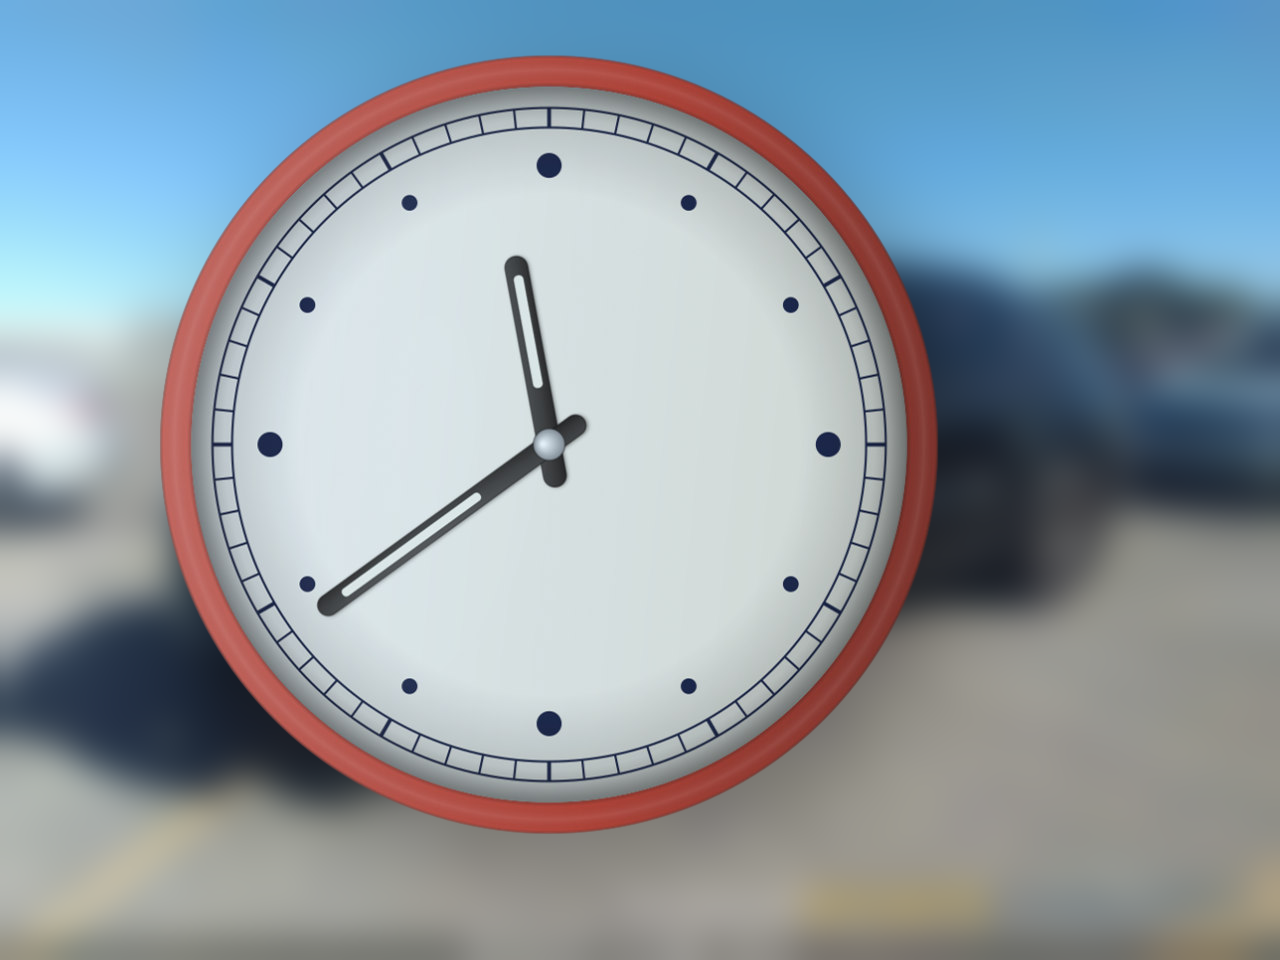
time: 11:39
